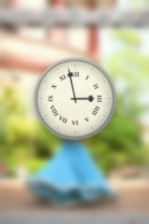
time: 2:58
